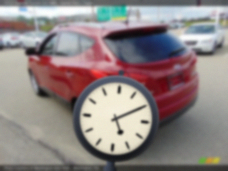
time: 5:10
